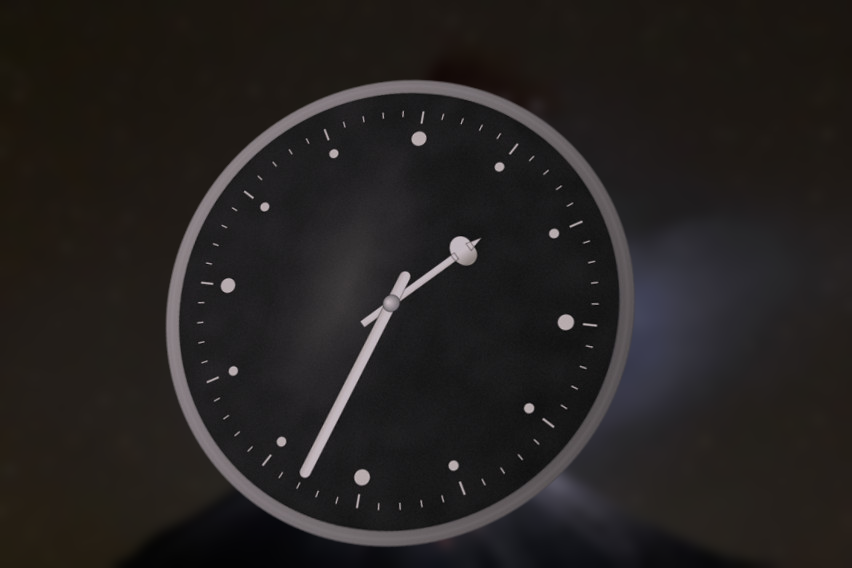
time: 1:33
